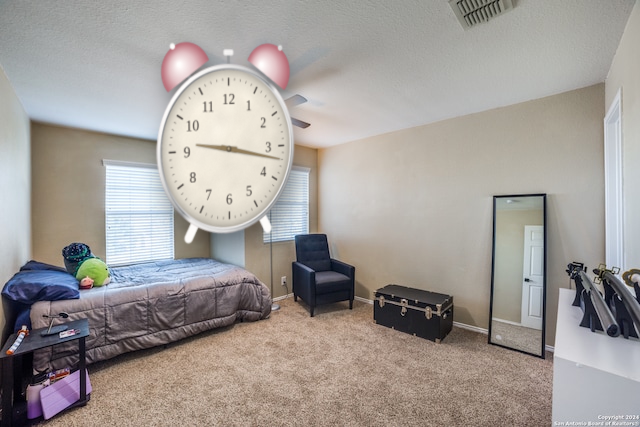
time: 9:17
